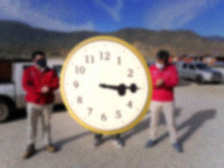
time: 3:15
